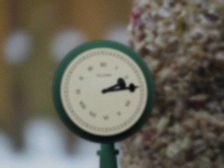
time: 2:14
